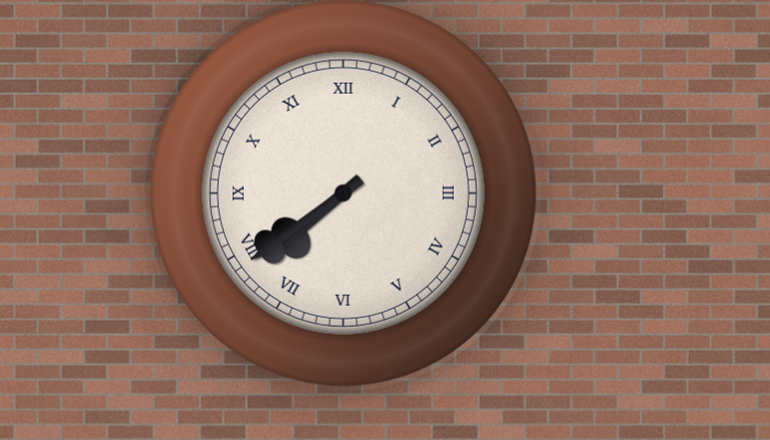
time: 7:39
